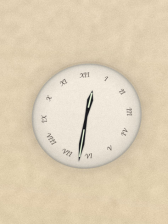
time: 12:32
